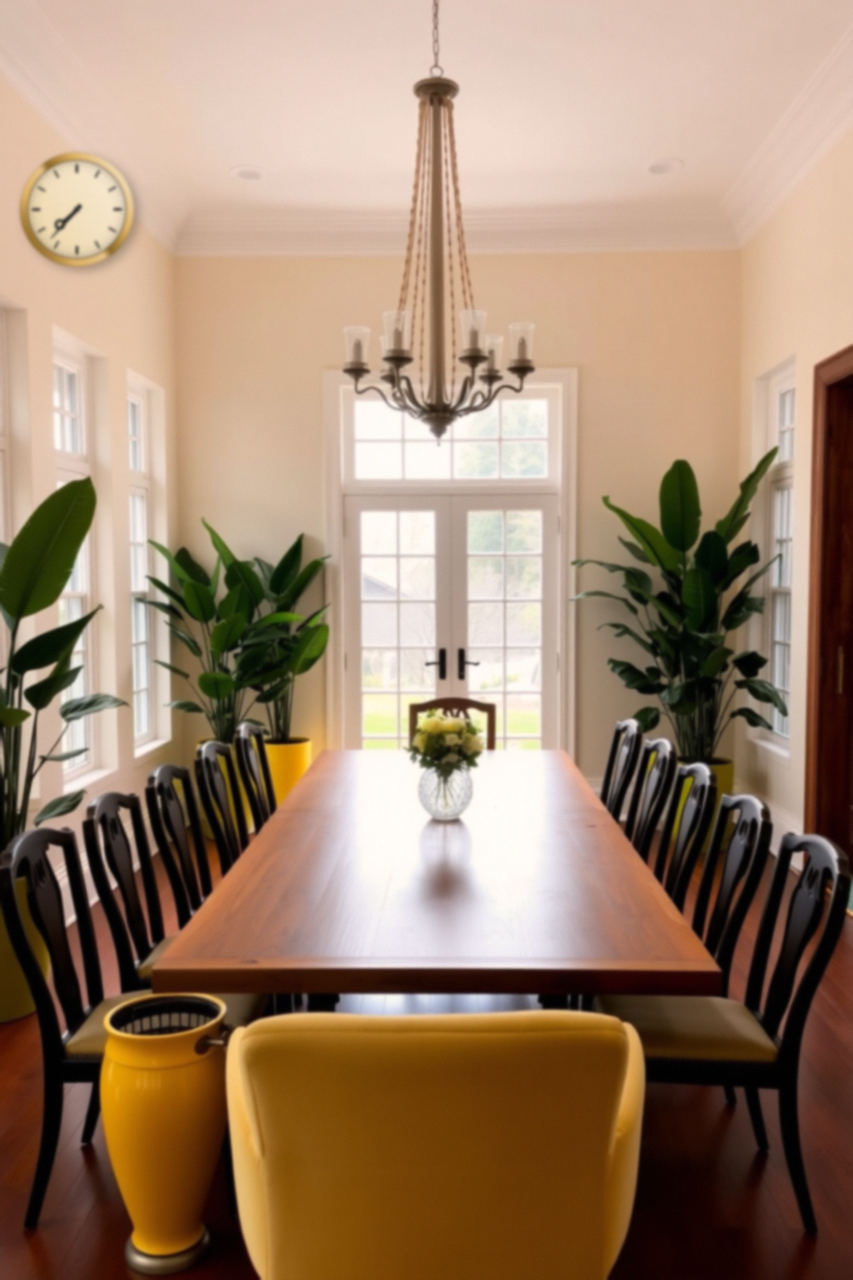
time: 7:37
